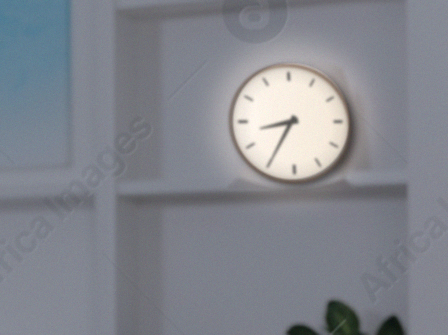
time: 8:35
